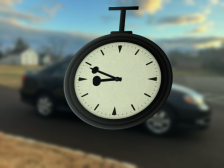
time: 8:49
